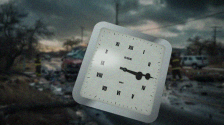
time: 3:15
